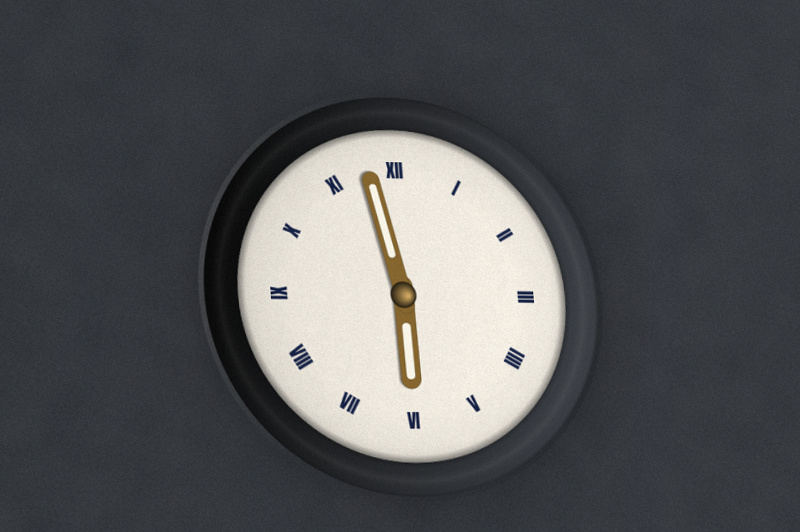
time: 5:58
